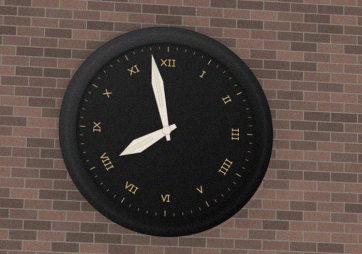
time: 7:58
